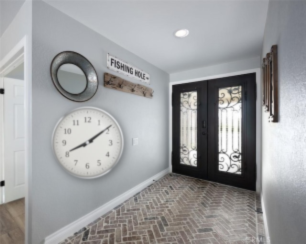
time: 8:09
